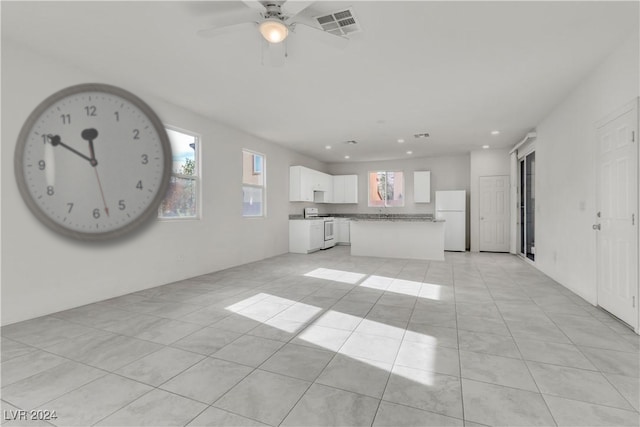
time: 11:50:28
